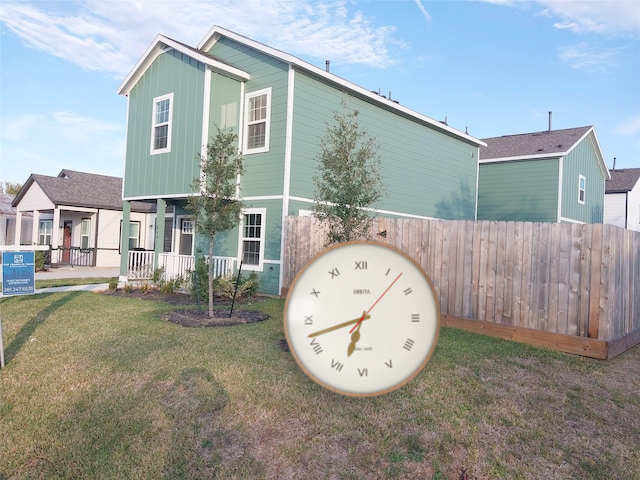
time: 6:42:07
